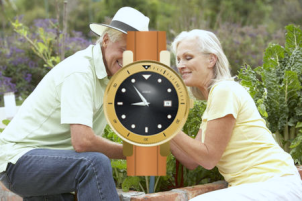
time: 8:54
